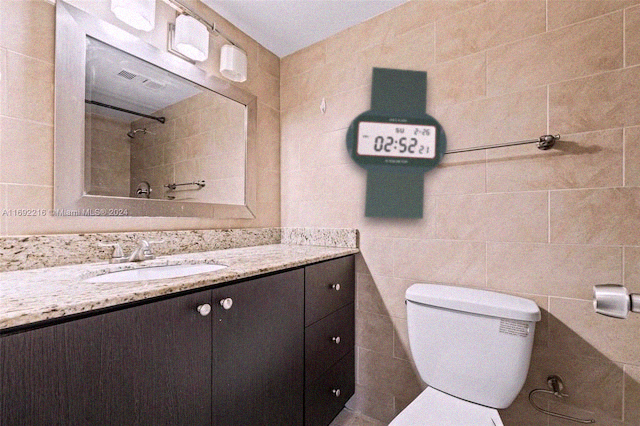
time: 2:52
